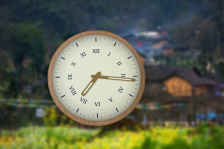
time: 7:16
